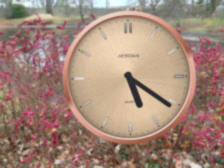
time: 5:21
